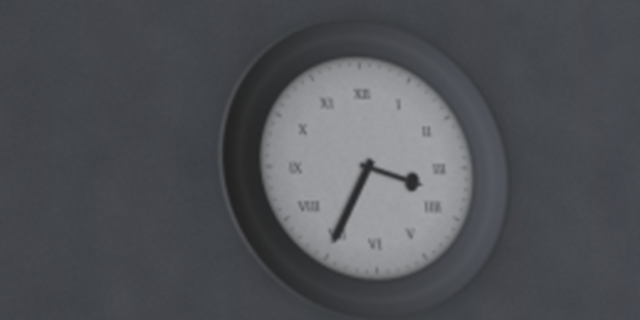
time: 3:35
